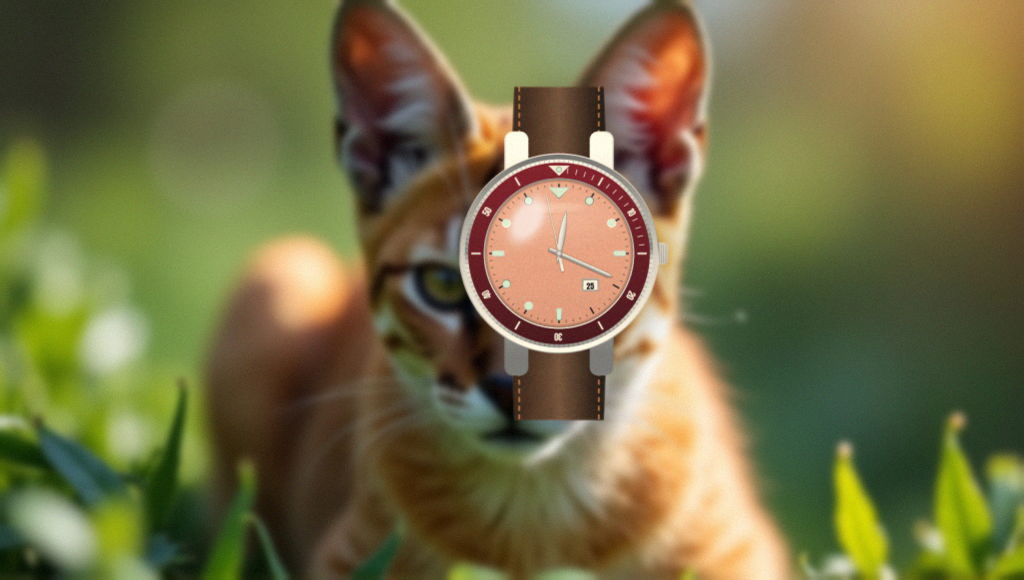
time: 12:18:58
